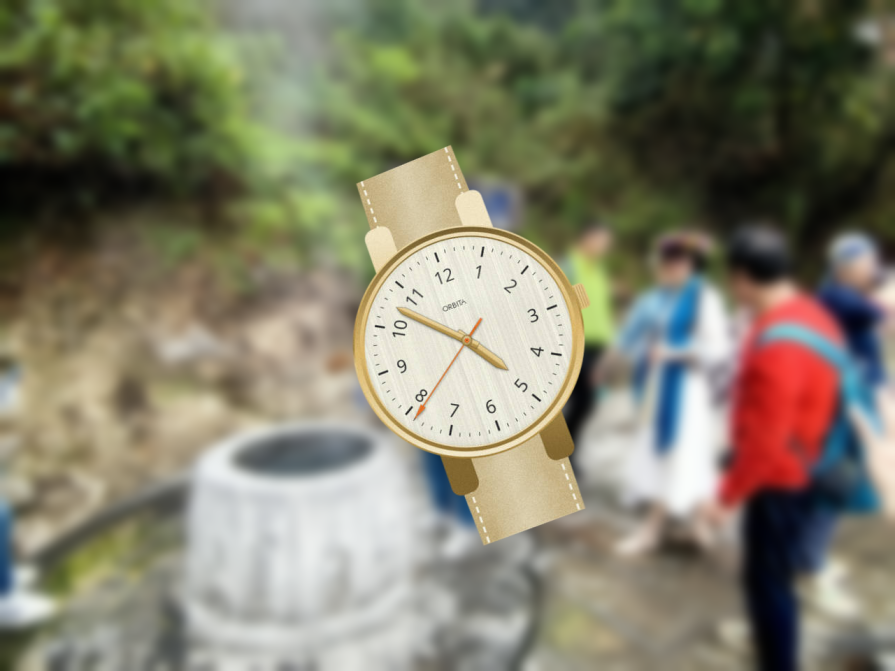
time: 4:52:39
